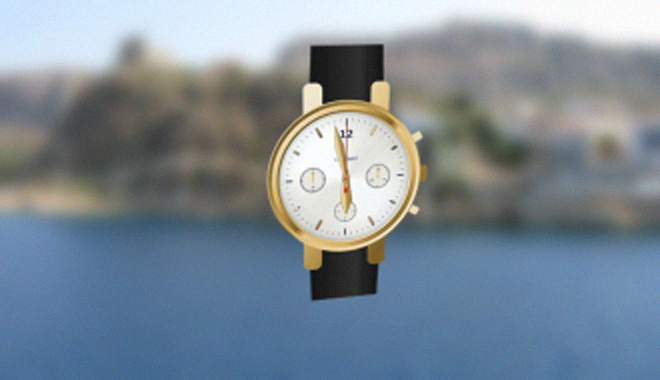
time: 5:58
